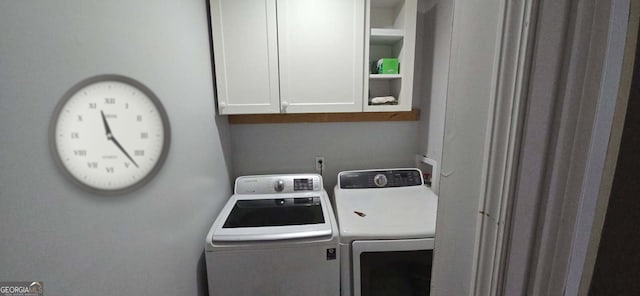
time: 11:23
